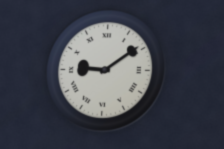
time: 9:09
